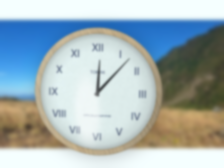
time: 12:07
